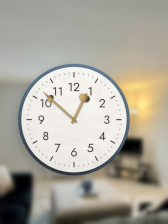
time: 12:52
